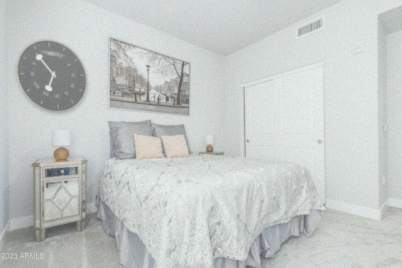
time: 6:54
